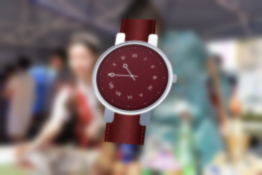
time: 10:45
